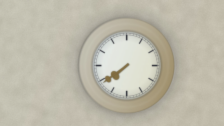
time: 7:39
